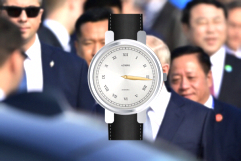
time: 3:16
